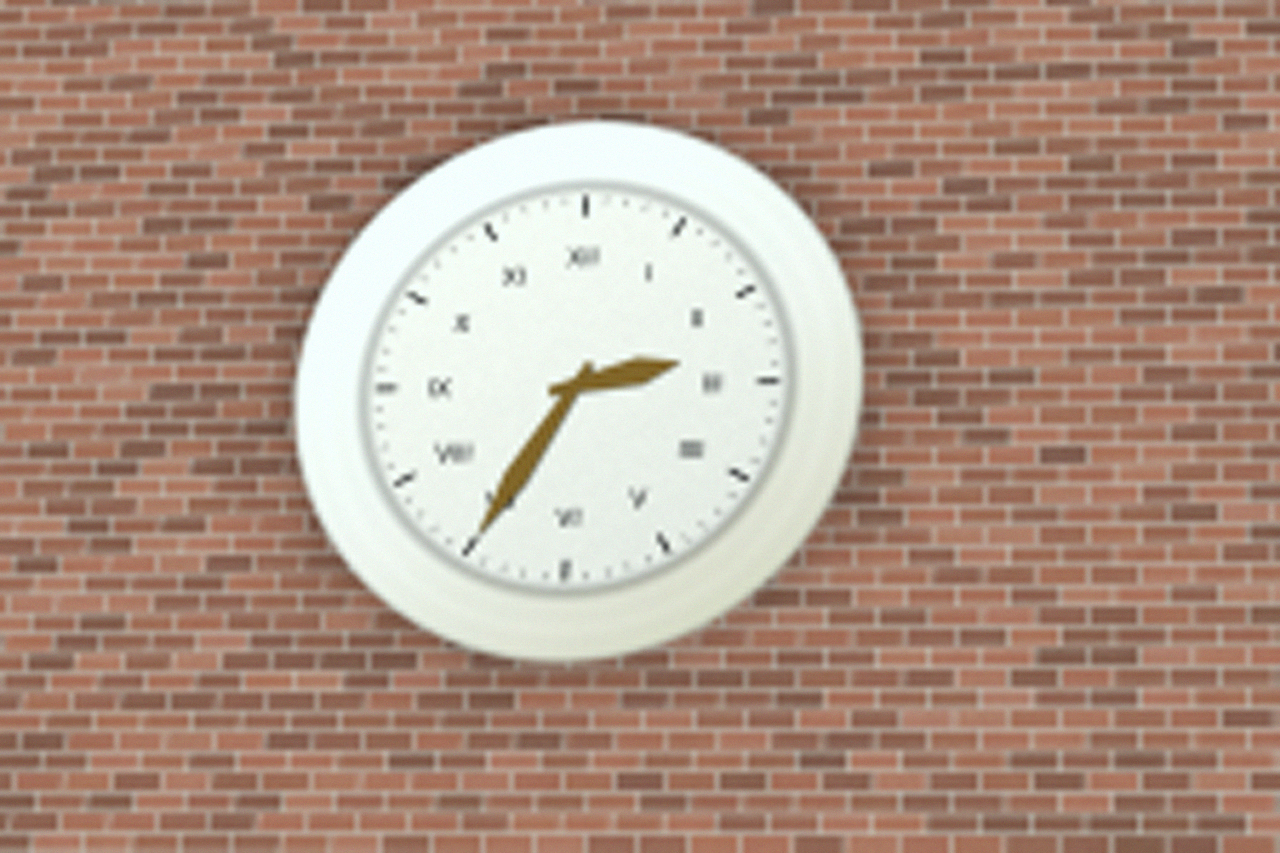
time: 2:35
